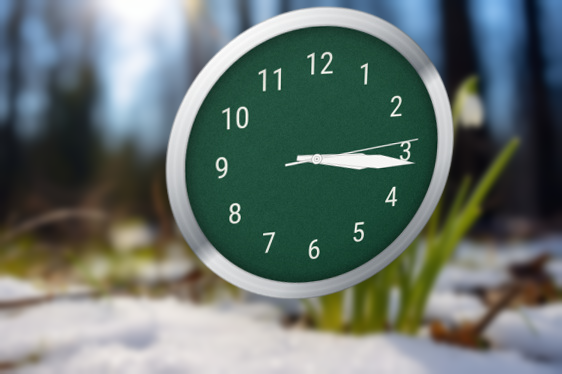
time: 3:16:14
